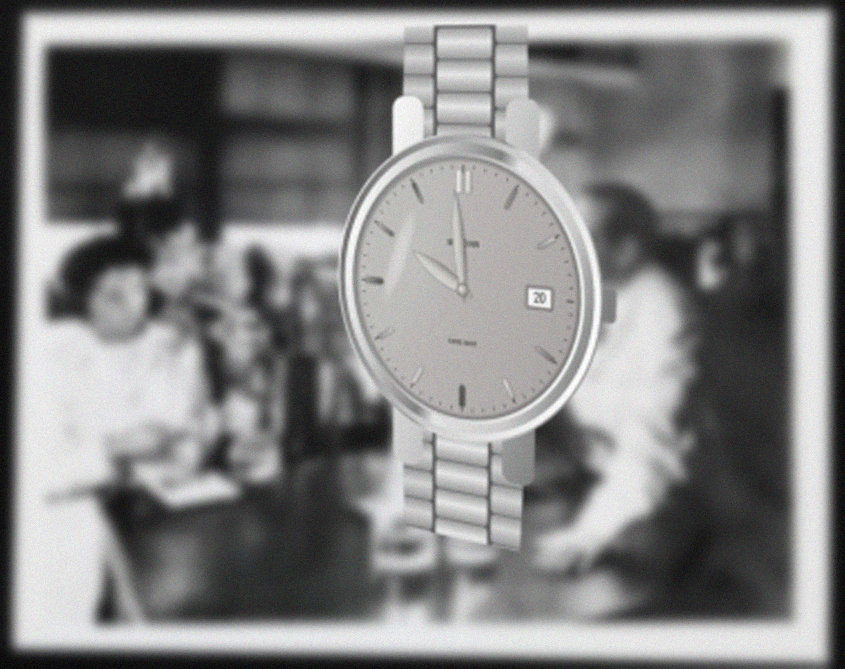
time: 9:59
